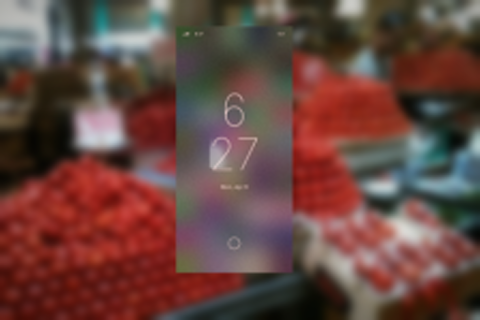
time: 6:27
